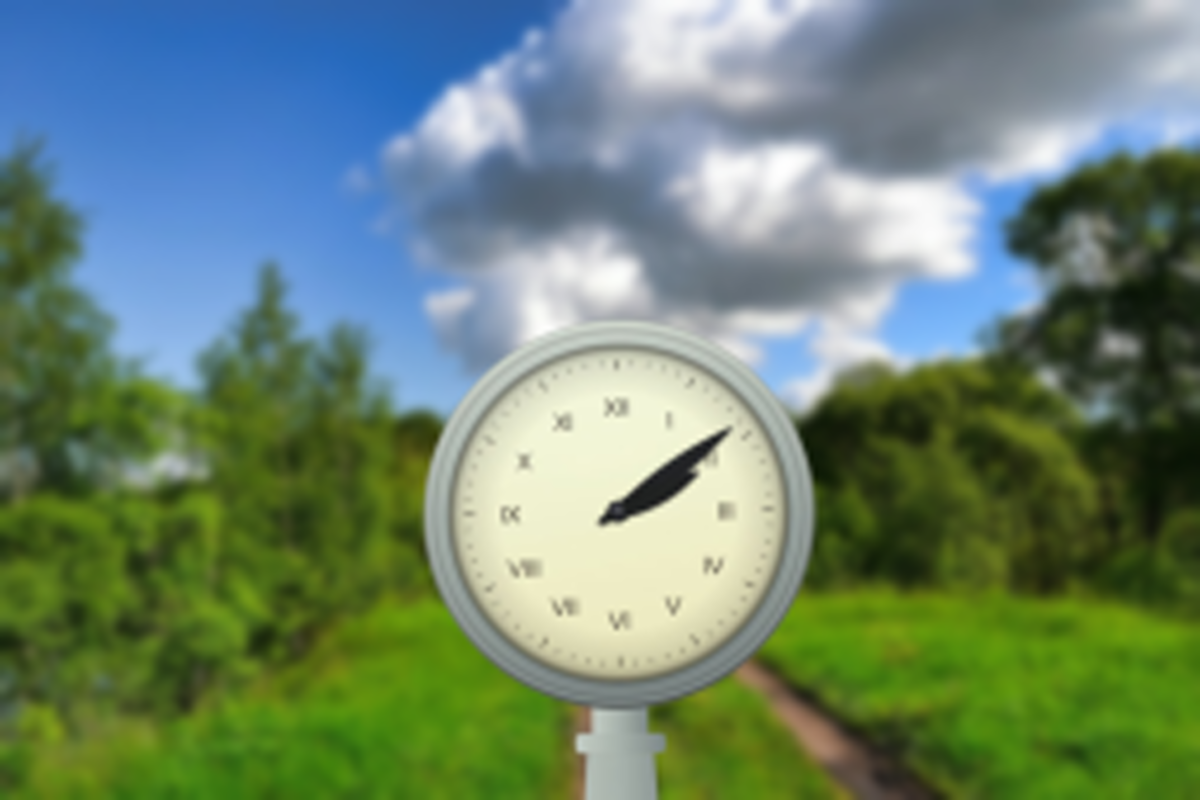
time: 2:09
